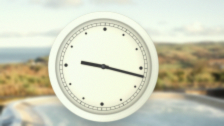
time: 9:17
